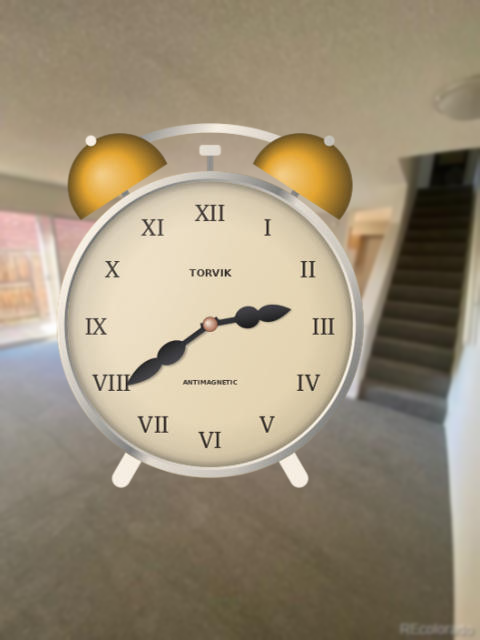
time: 2:39
